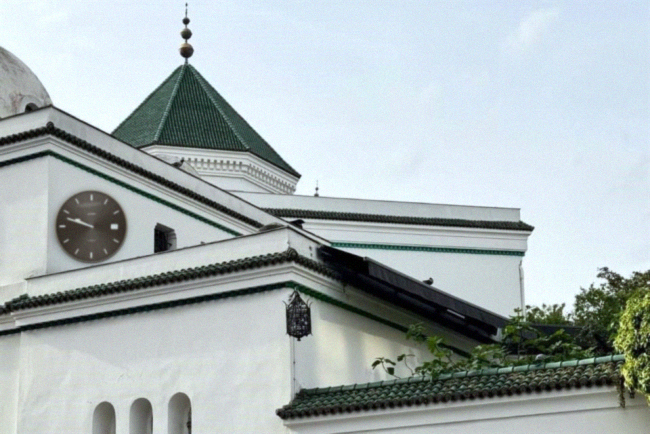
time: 9:48
